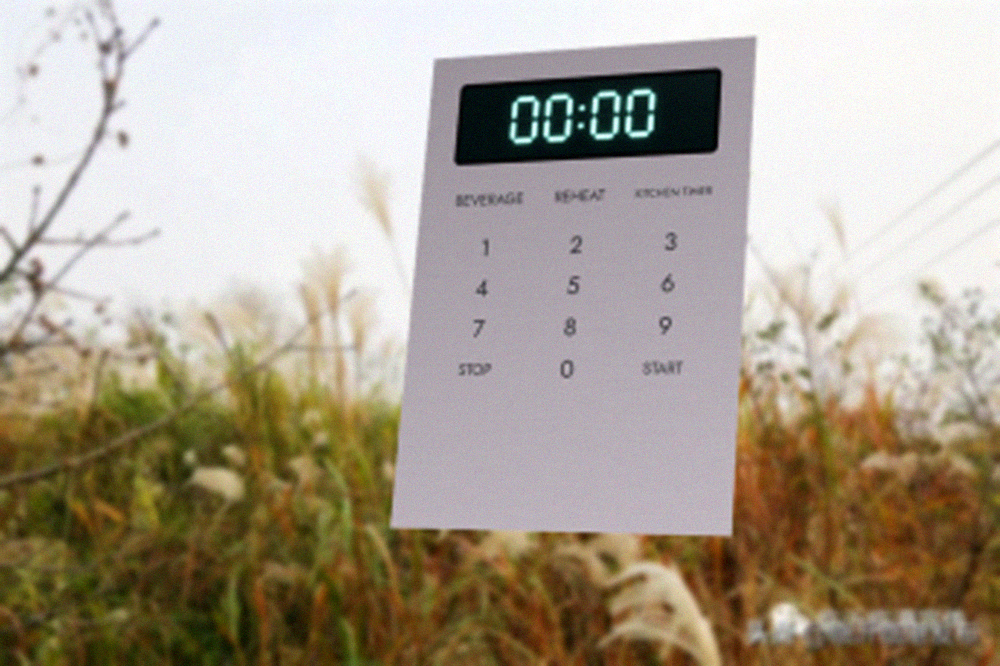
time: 0:00
